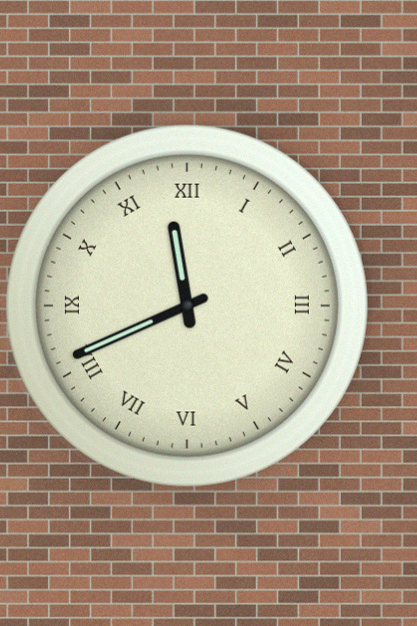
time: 11:41
